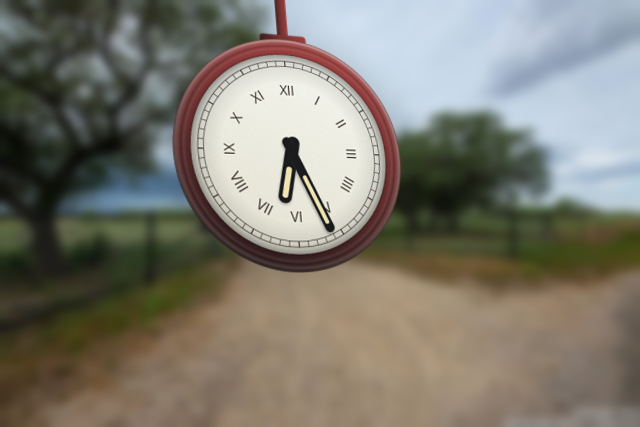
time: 6:26
